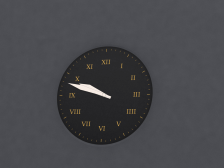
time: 9:48
